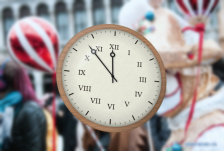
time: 11:53
